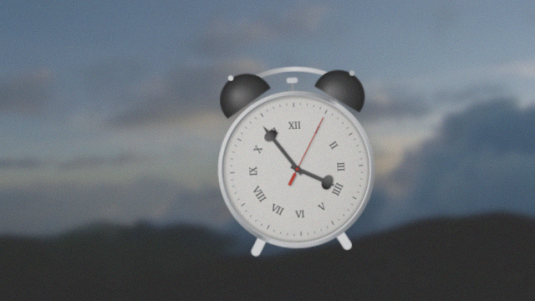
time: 3:54:05
